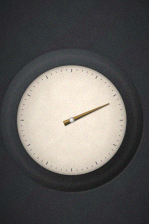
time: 2:11
